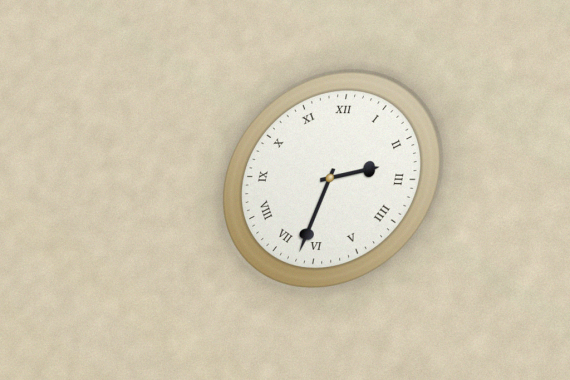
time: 2:32
